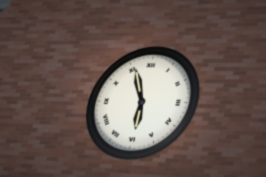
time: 5:56
